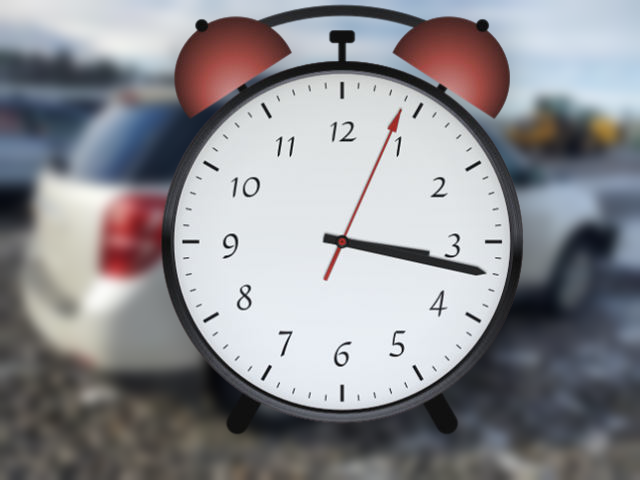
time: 3:17:04
